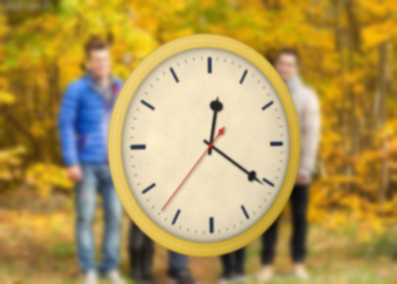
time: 12:20:37
